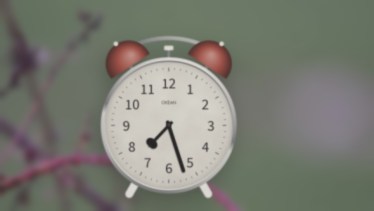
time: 7:27
